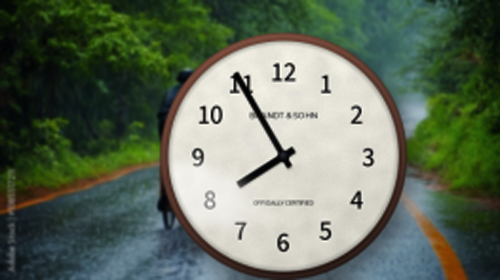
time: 7:55
